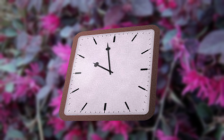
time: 9:58
